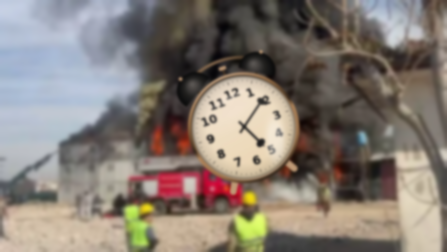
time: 5:09
